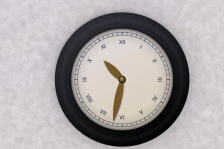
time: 10:32
